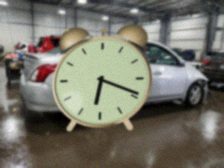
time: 6:19
